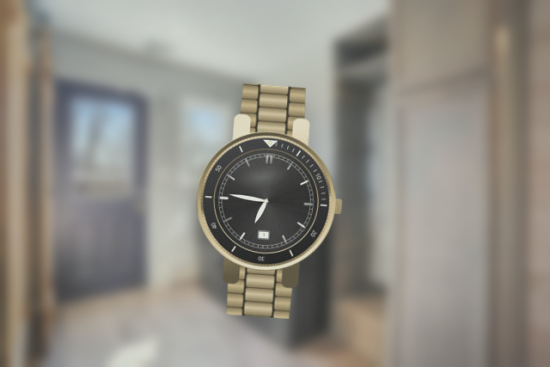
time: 6:46
